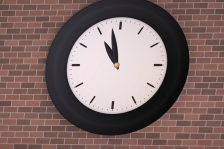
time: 10:58
